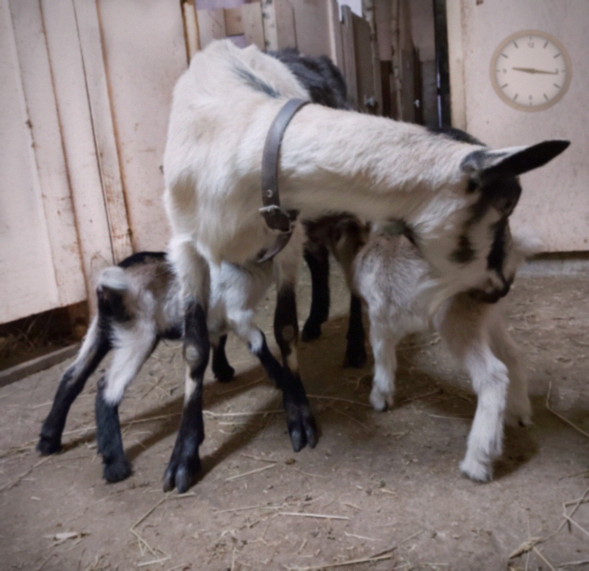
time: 9:16
